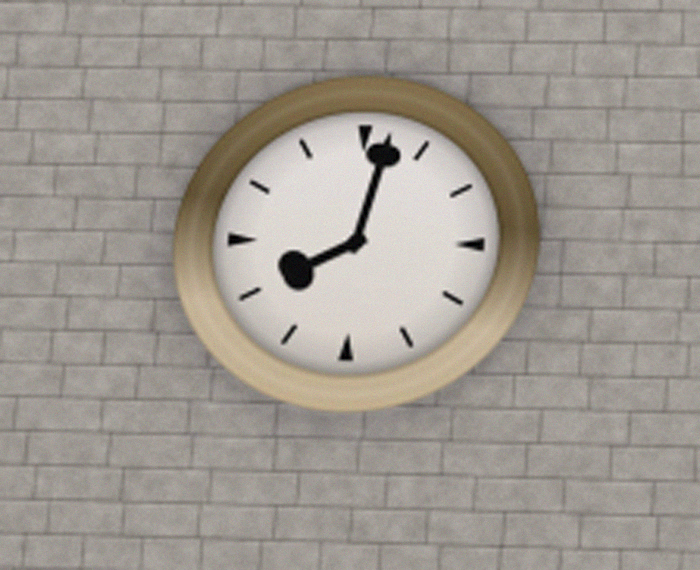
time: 8:02
